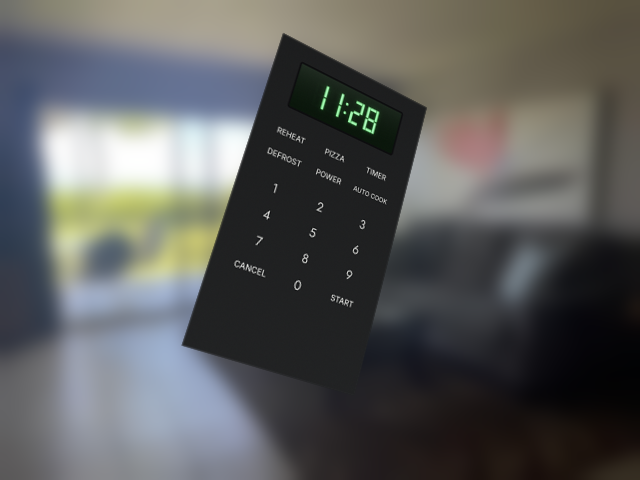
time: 11:28
